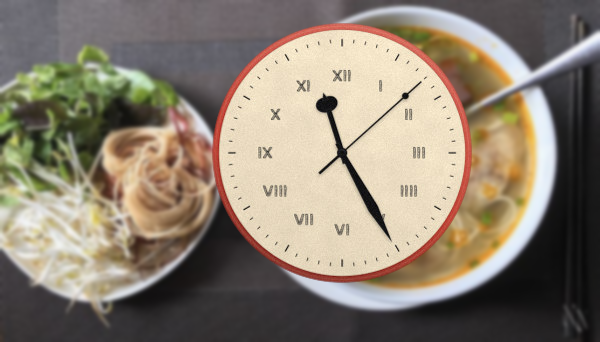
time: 11:25:08
